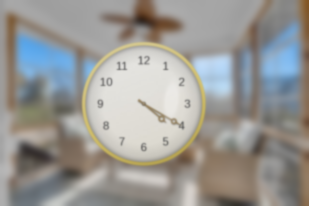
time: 4:20
